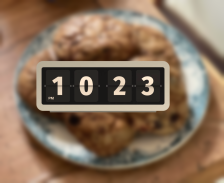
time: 10:23
